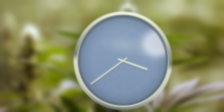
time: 3:39
